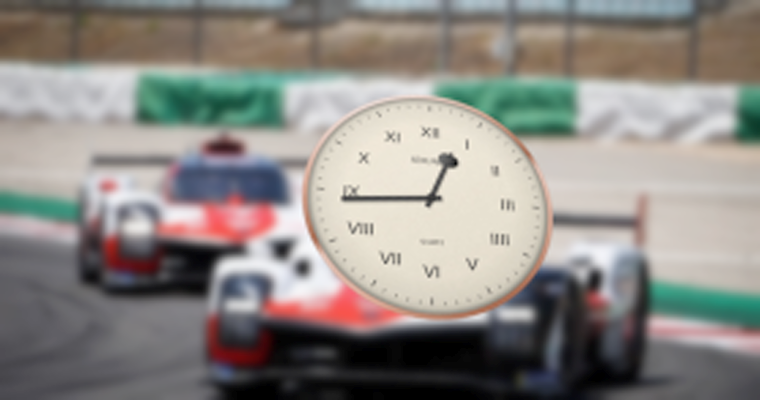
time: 12:44
